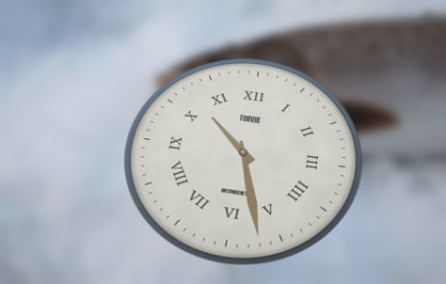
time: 10:27
